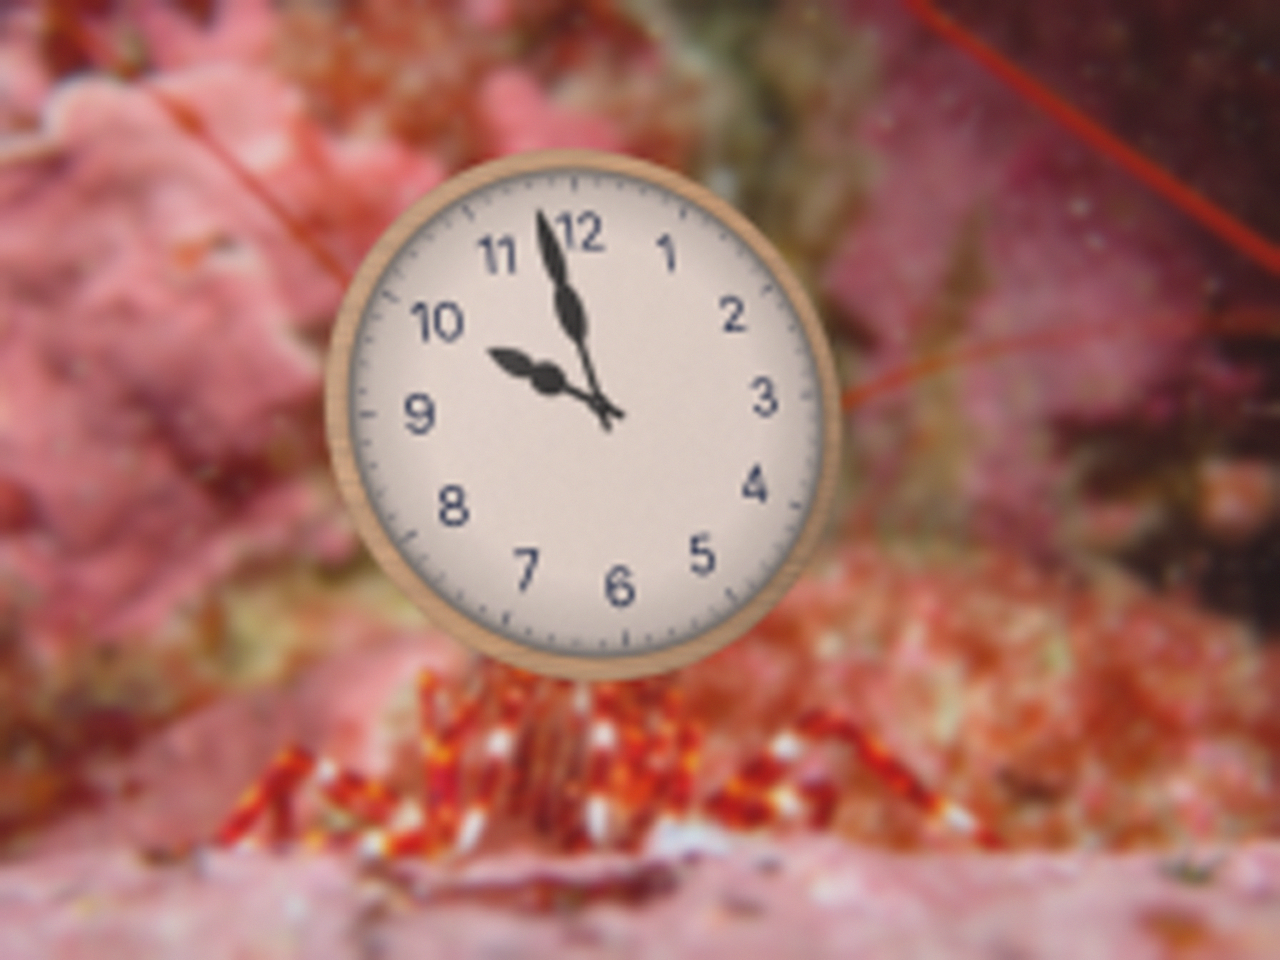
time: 9:58
